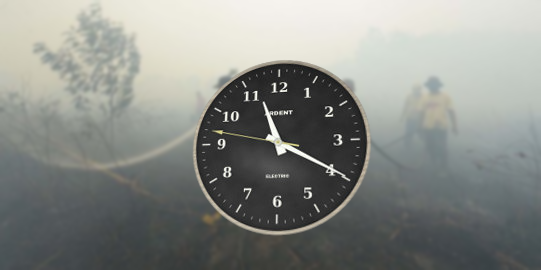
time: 11:19:47
